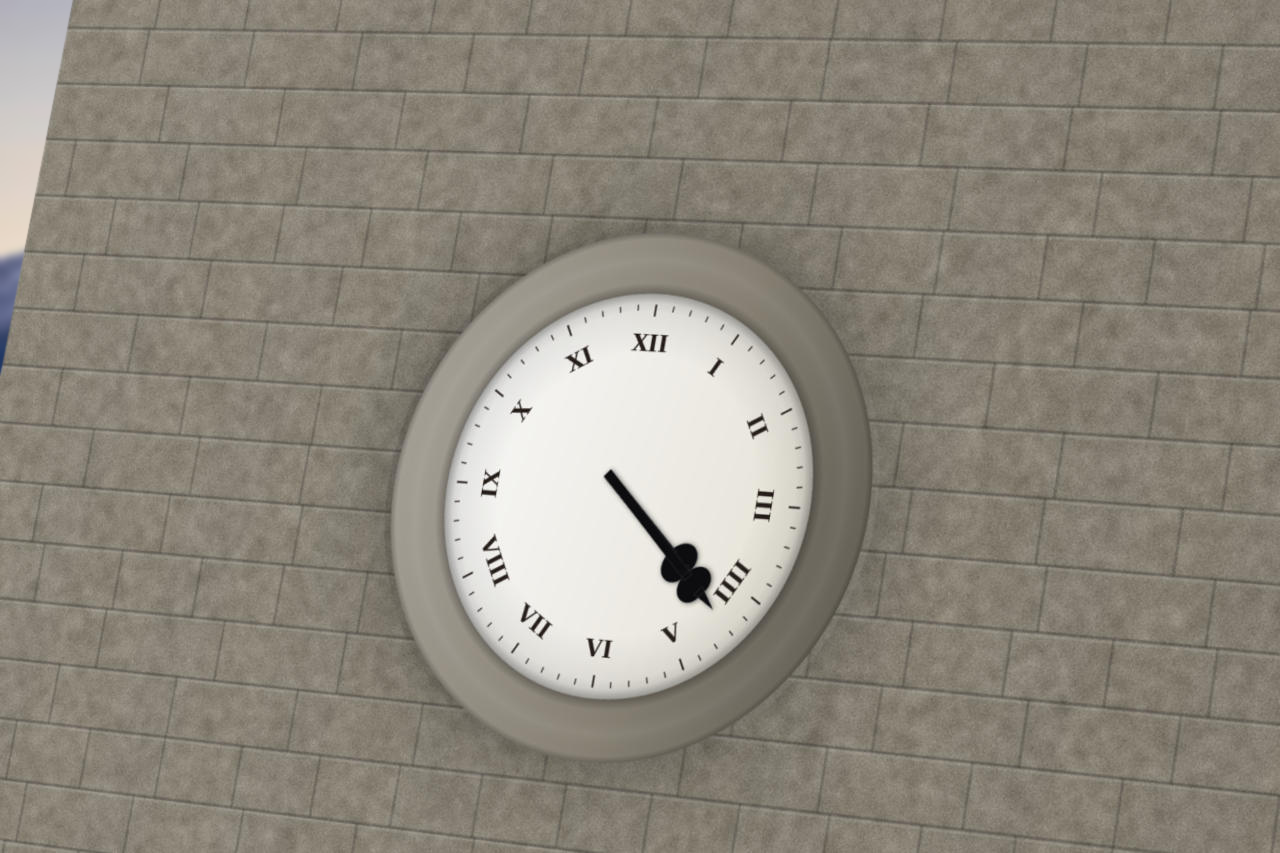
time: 4:22
